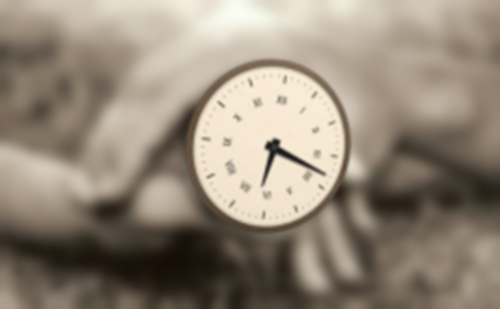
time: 6:18
